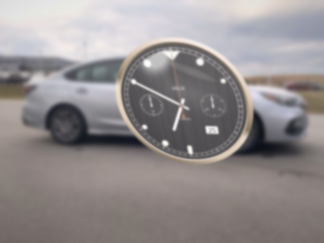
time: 6:50
